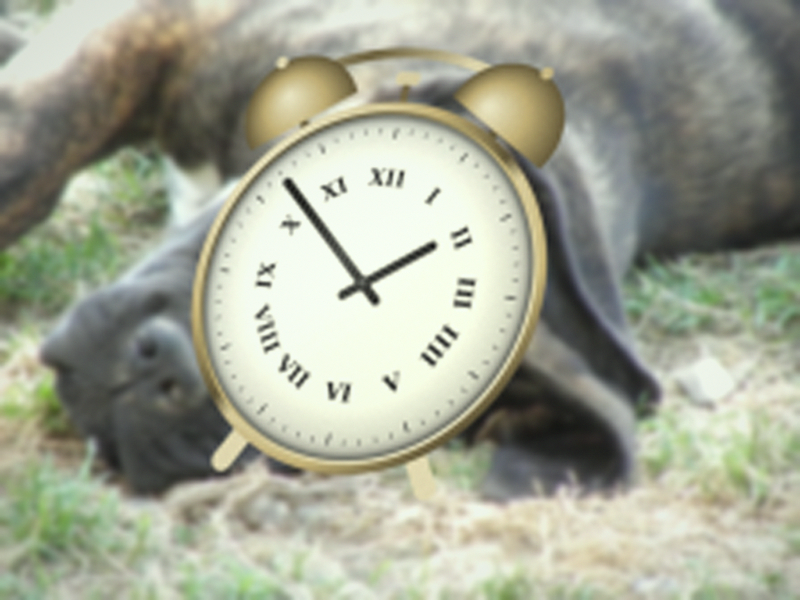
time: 1:52
